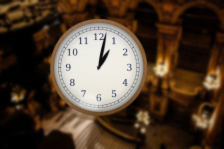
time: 1:02
